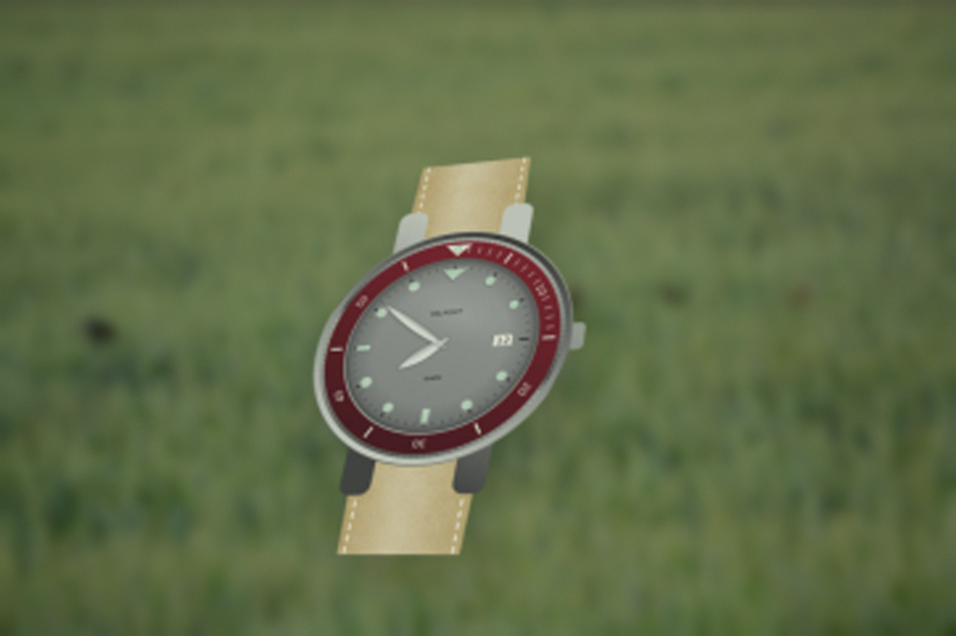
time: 7:51
